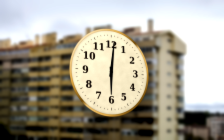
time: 6:01
